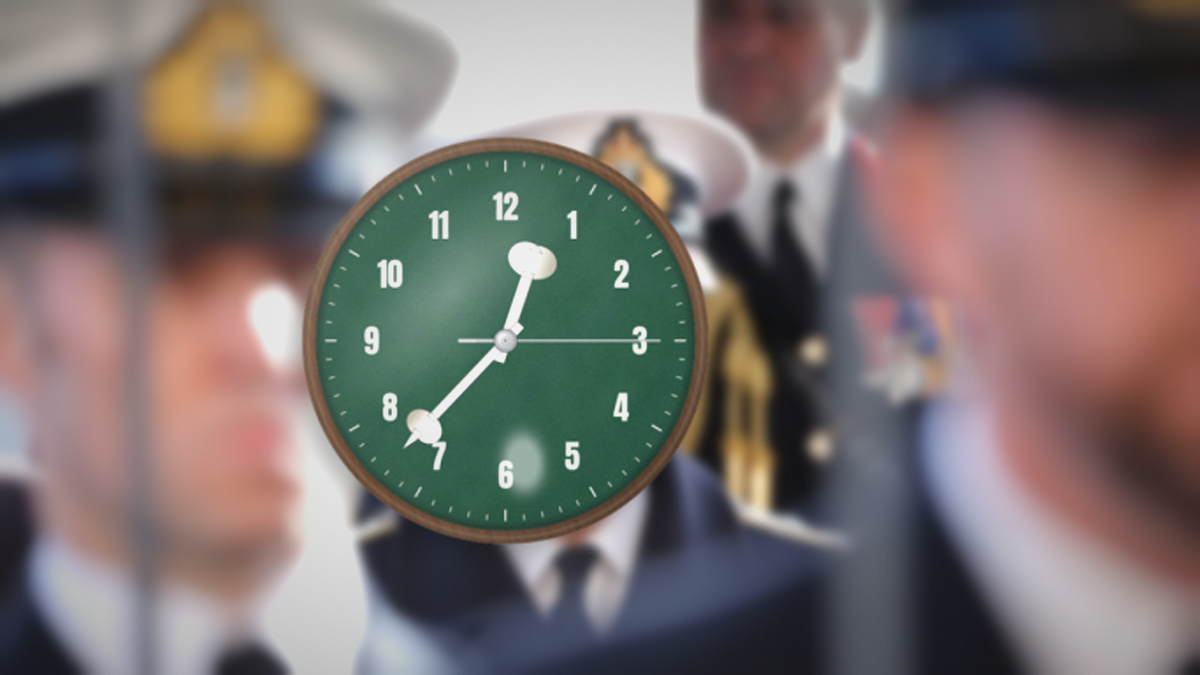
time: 12:37:15
